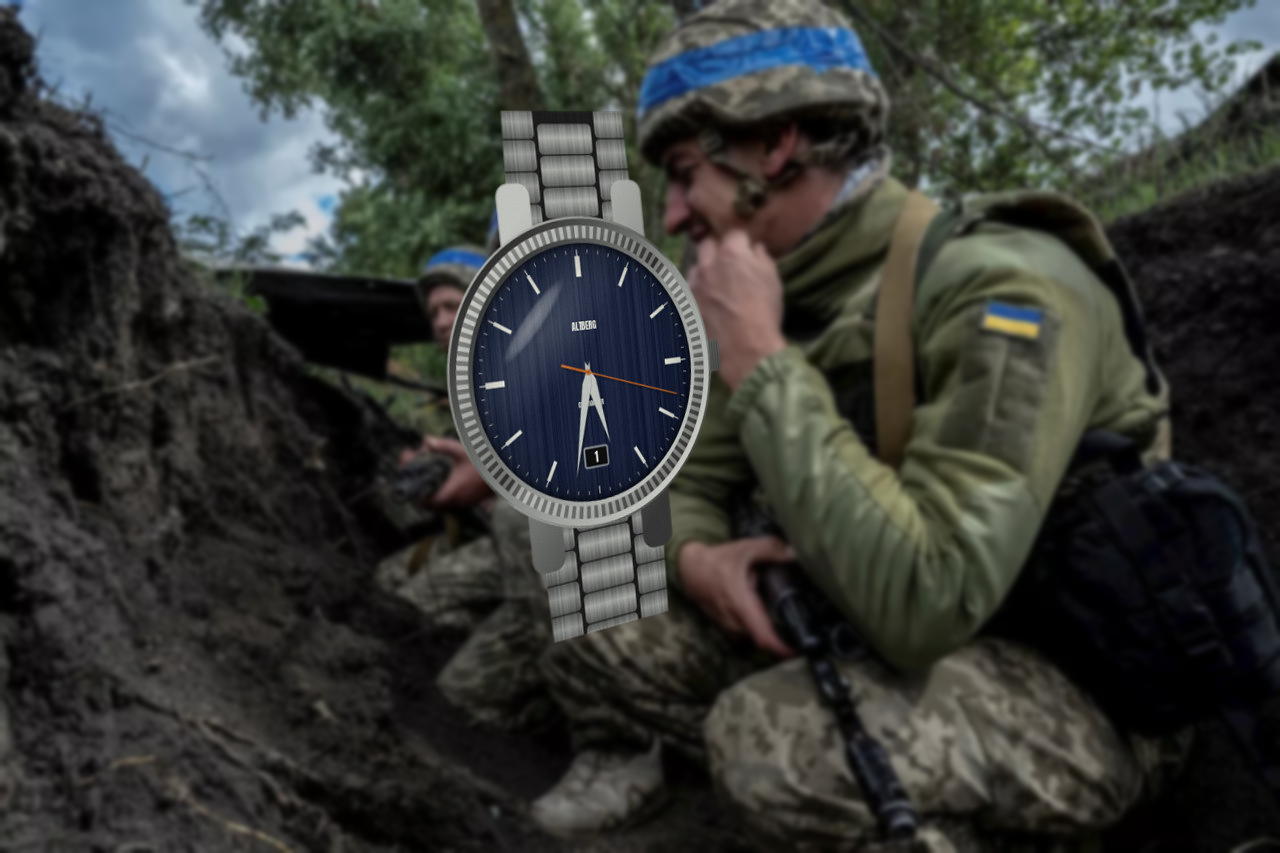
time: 5:32:18
